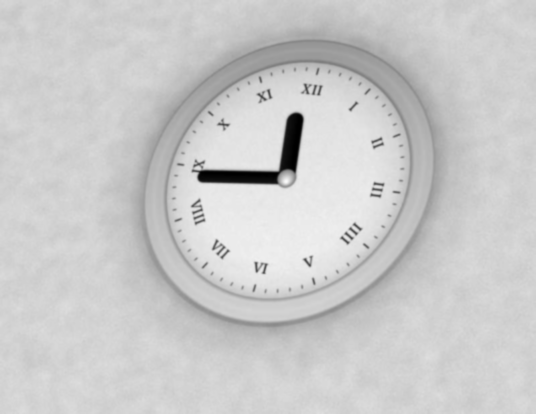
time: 11:44
